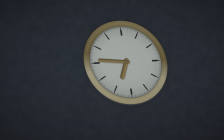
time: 6:46
